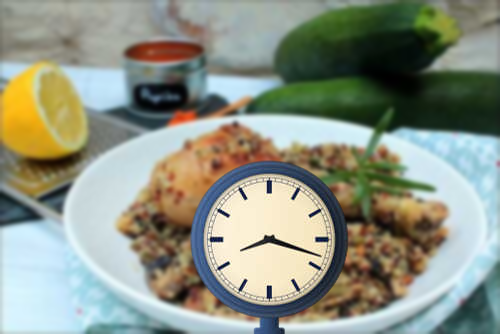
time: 8:18
